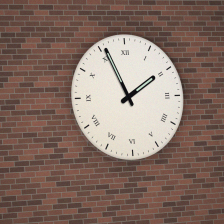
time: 1:56
